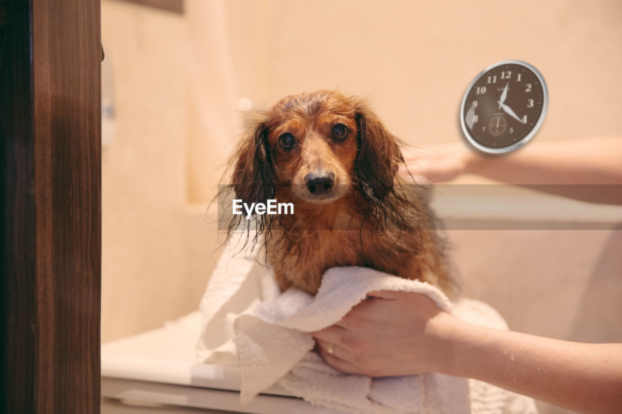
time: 12:21
